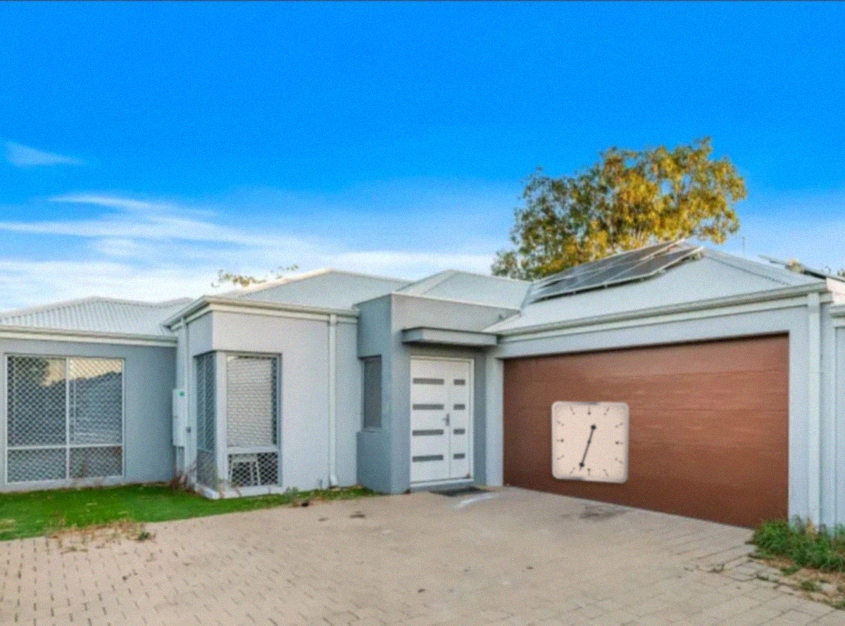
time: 12:33
